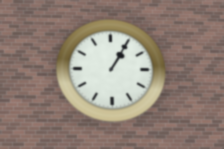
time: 1:05
